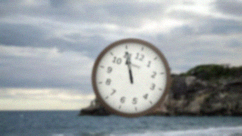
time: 10:55
